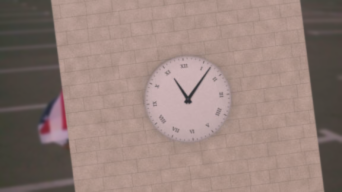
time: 11:07
